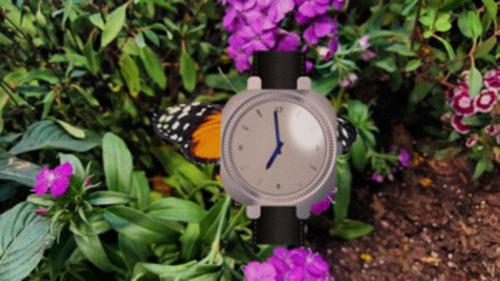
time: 6:59
